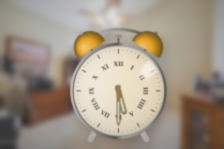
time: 5:30
